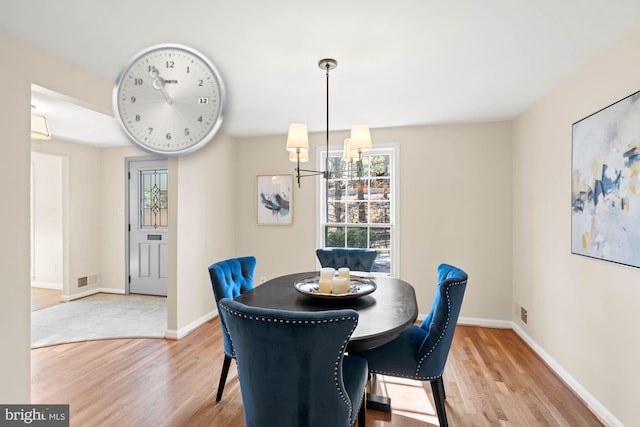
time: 10:55
